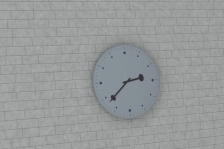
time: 2:38
